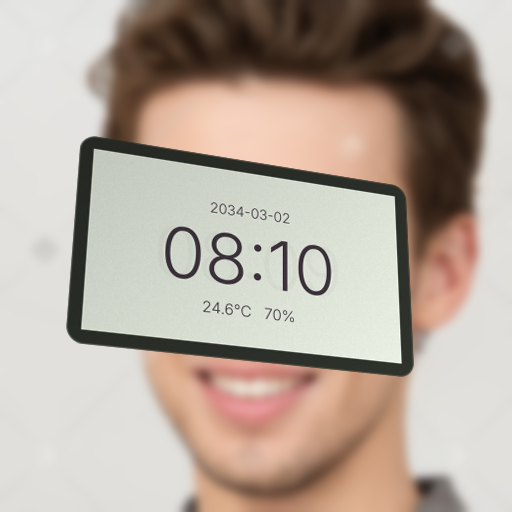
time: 8:10
